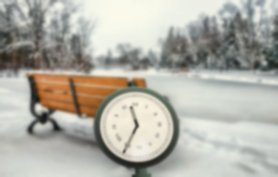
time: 11:35
